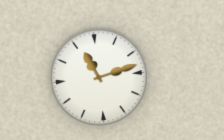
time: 11:13
